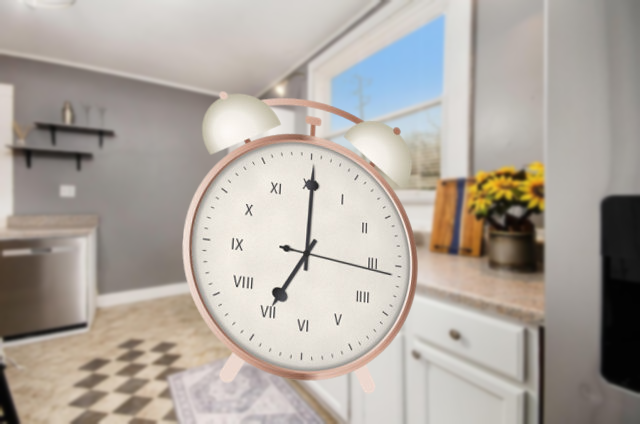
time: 7:00:16
